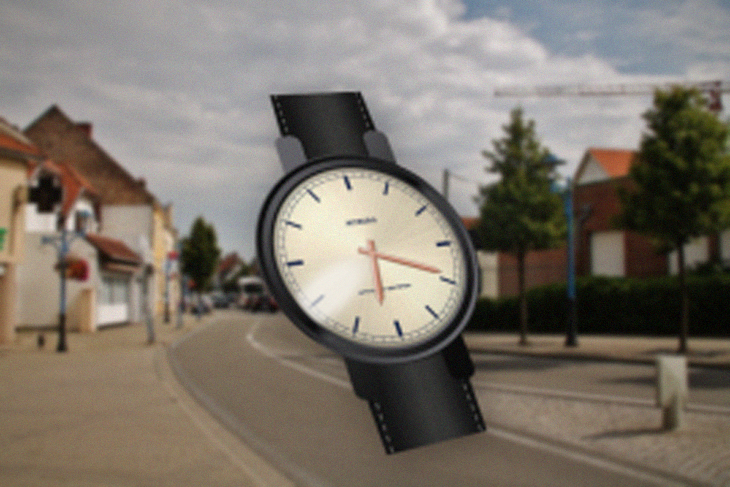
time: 6:19
